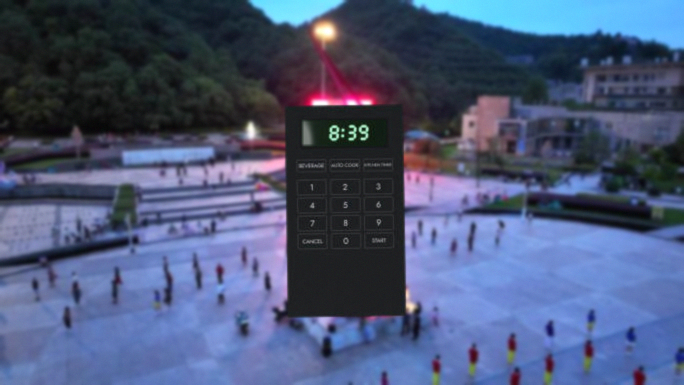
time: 8:39
